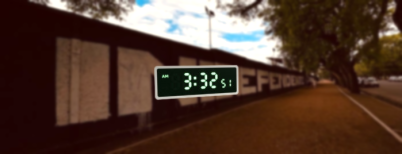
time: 3:32:51
